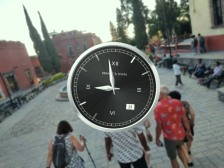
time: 8:58
